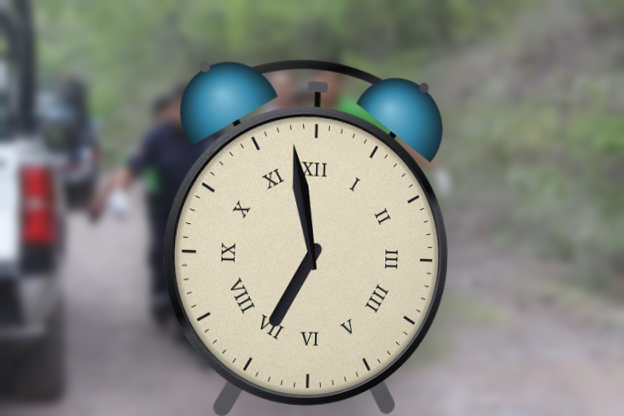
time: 6:58
